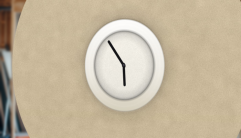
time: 5:54
